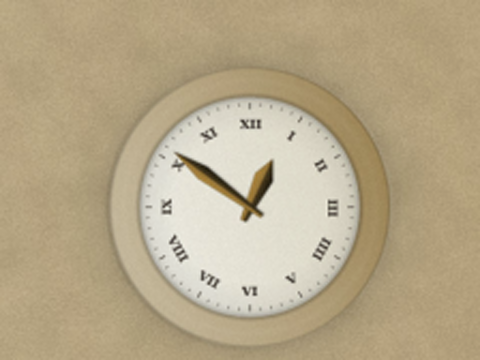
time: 12:51
